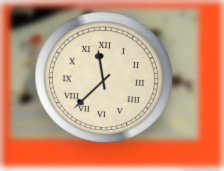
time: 11:37
